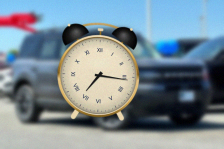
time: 7:16
